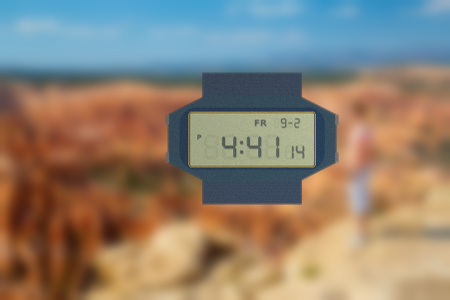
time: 4:41:14
